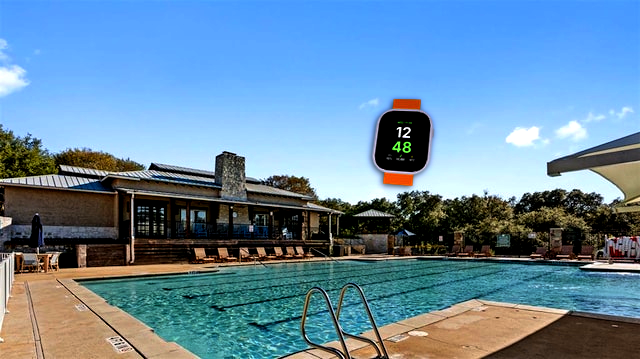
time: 12:48
